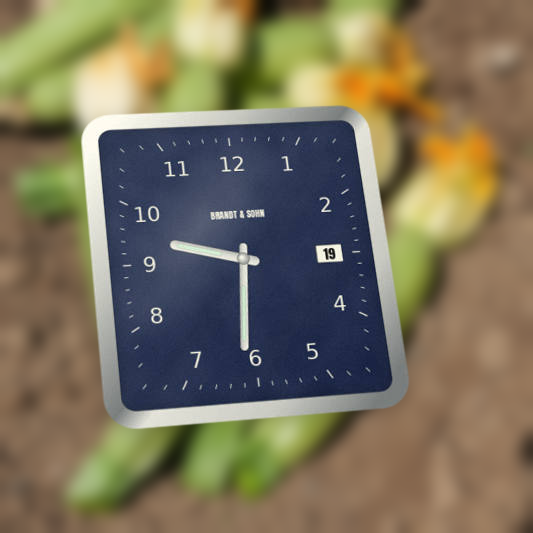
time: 9:31
